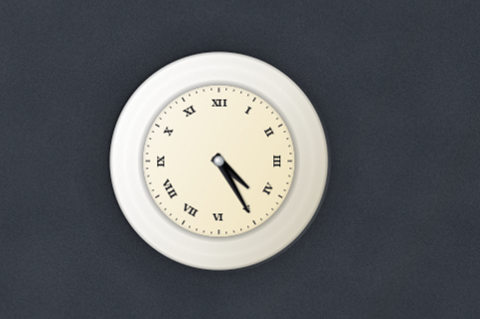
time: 4:25
